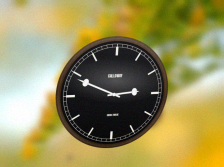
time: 2:49
